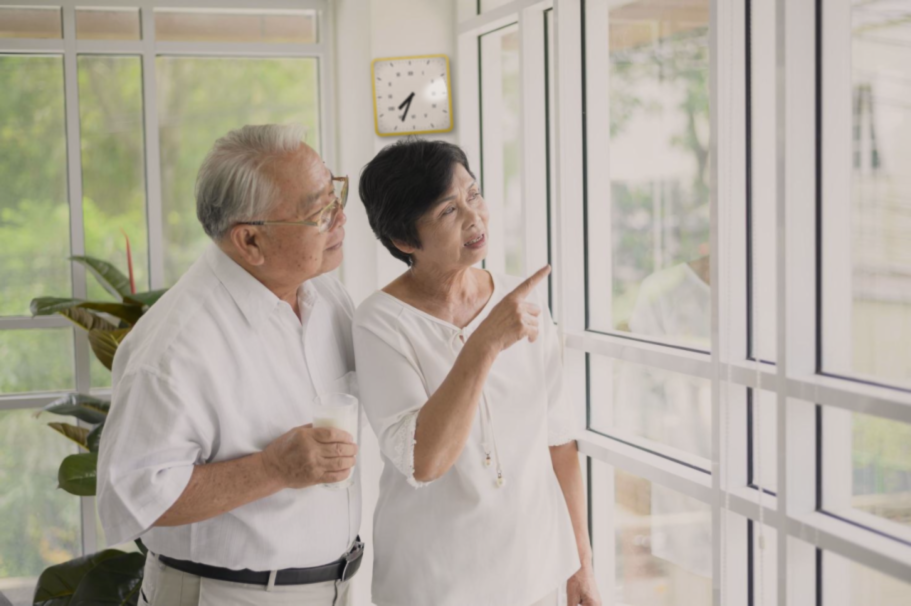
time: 7:34
